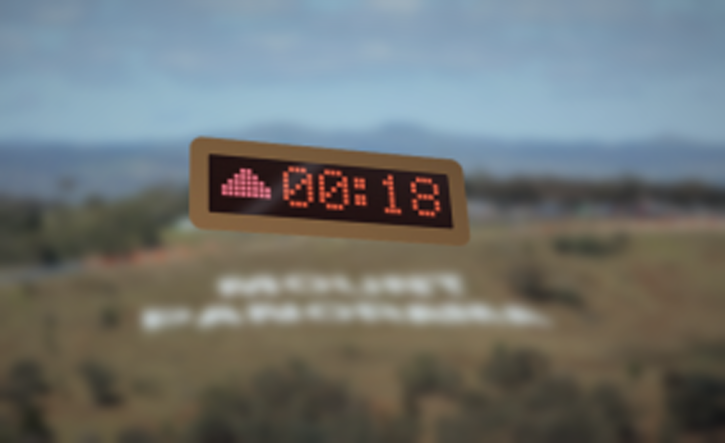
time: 0:18
